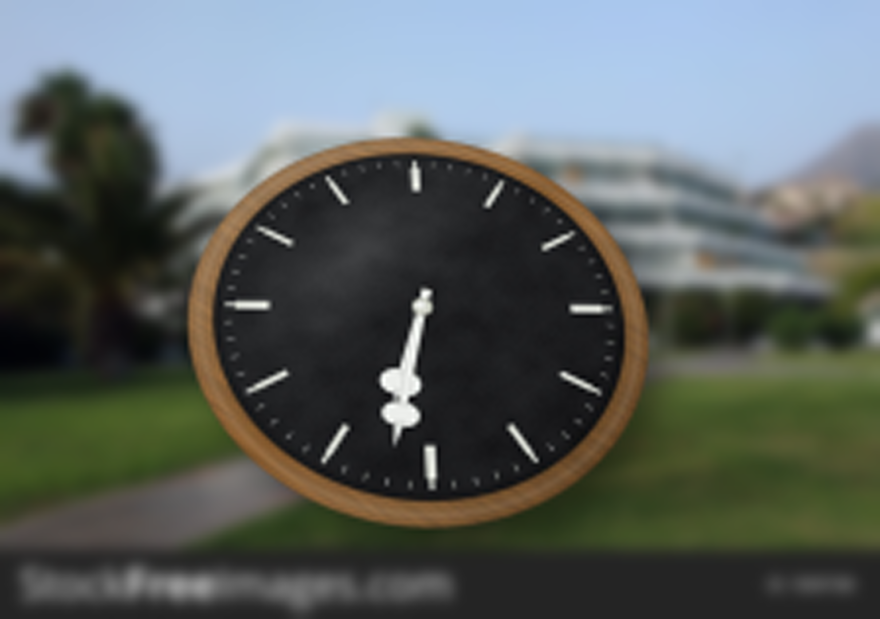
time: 6:32
